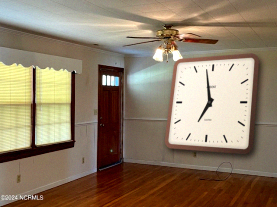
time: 6:58
